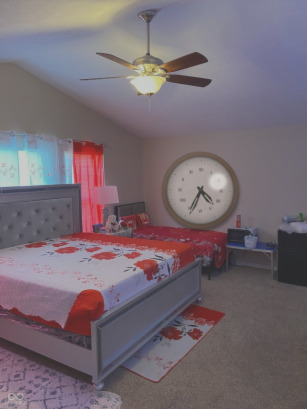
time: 4:34
